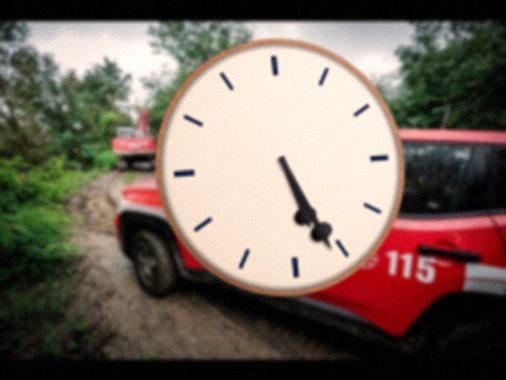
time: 5:26
